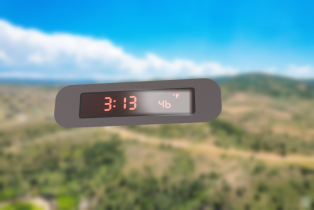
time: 3:13
